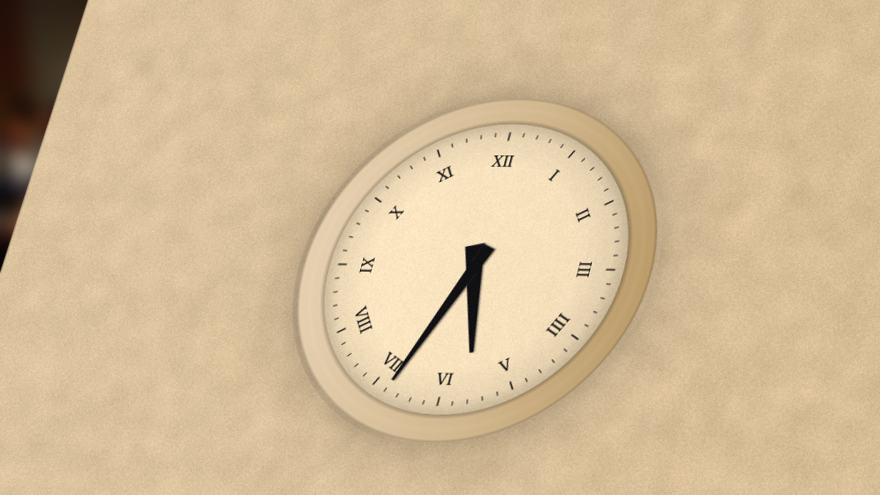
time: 5:34
